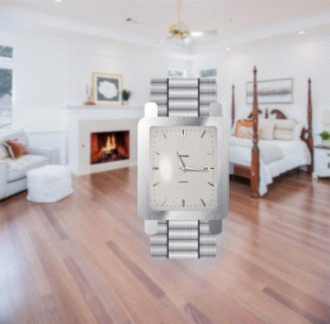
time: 11:16
